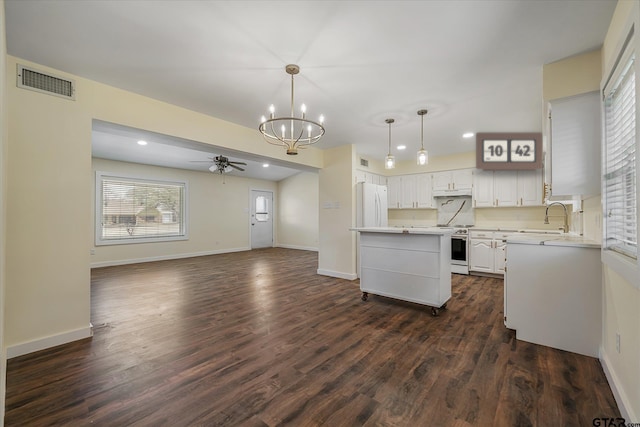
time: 10:42
